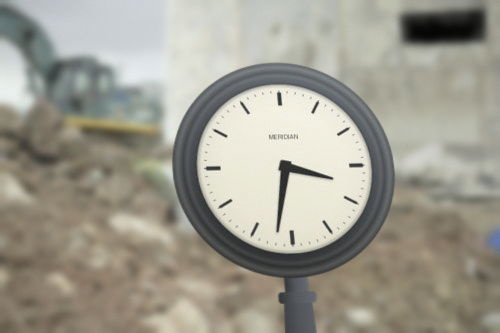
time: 3:32
